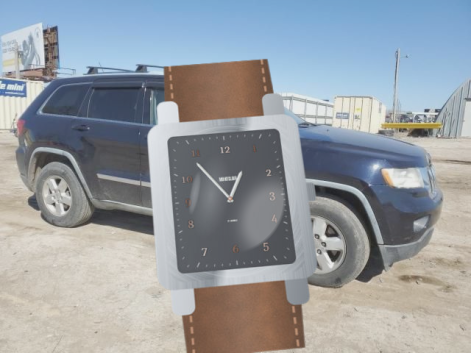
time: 12:54
